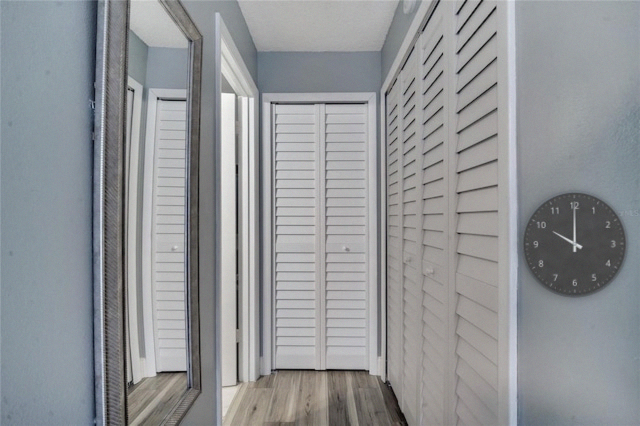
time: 10:00
